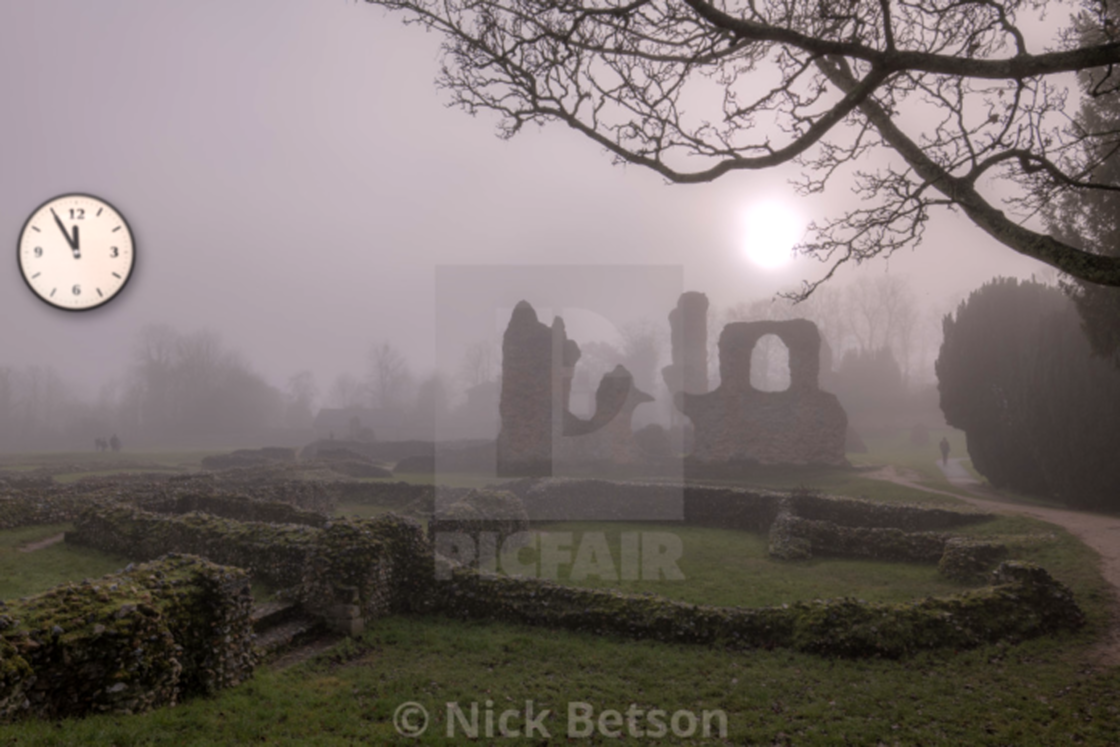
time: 11:55
